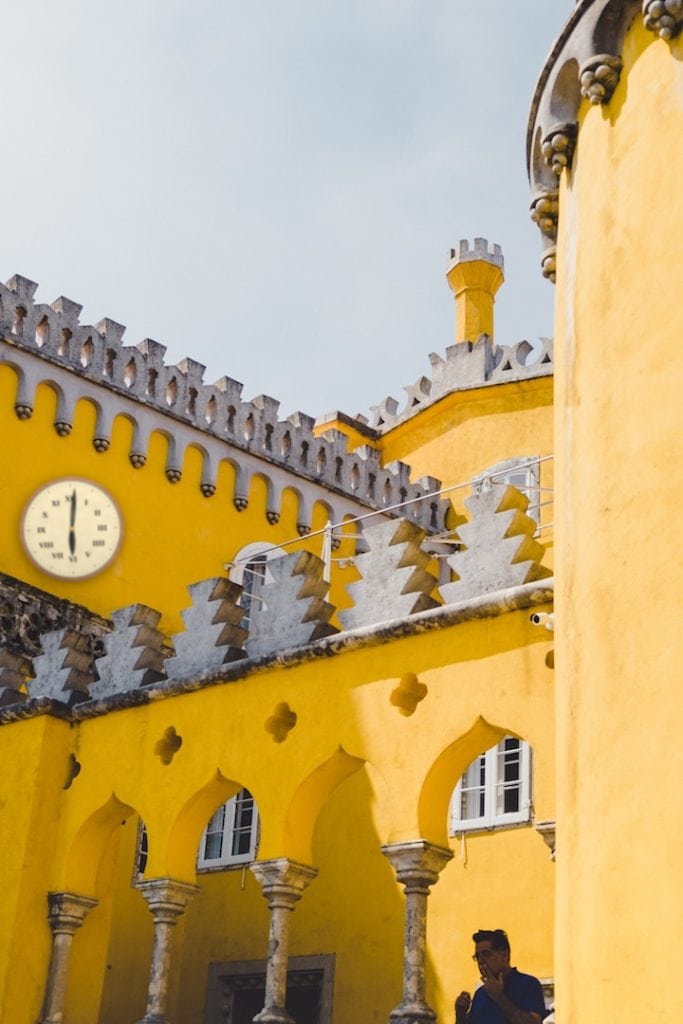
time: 6:01
